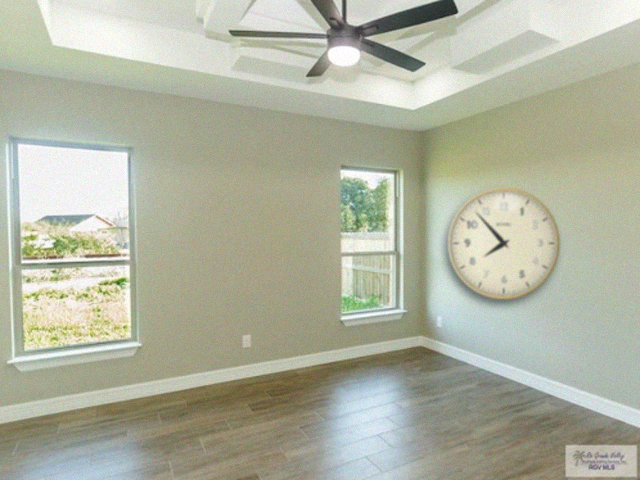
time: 7:53
